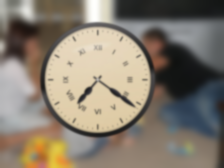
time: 7:21
